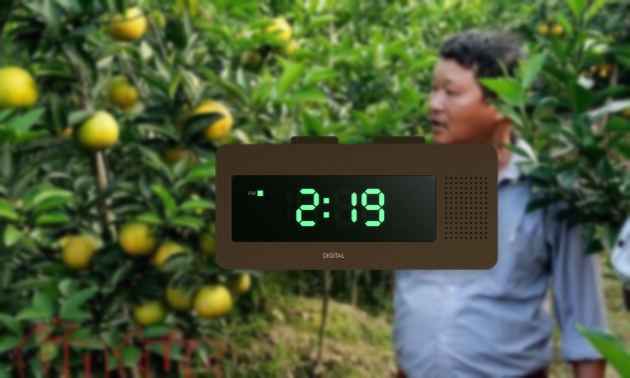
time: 2:19
